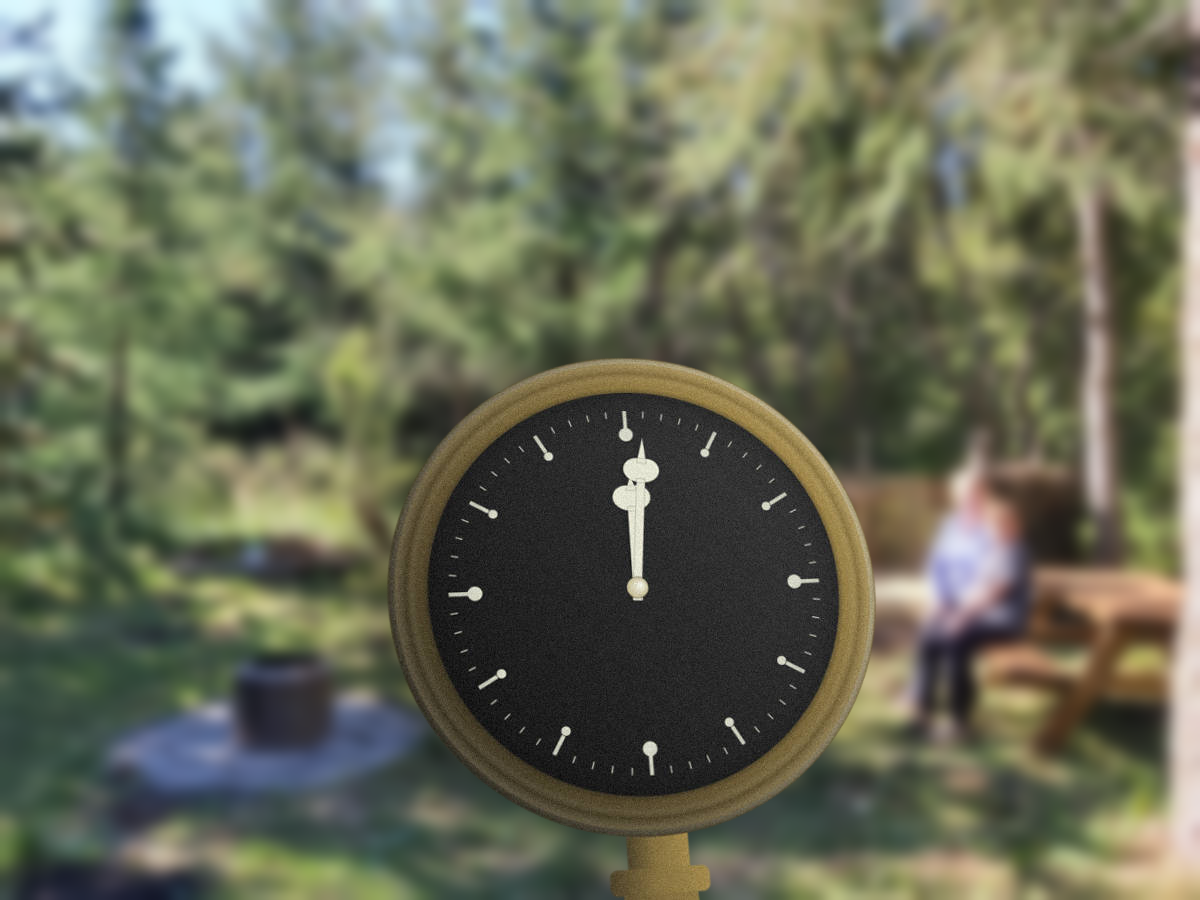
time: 12:01
